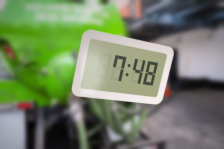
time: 7:48
